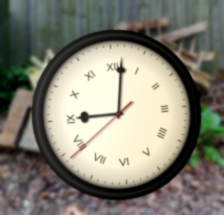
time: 9:01:39
